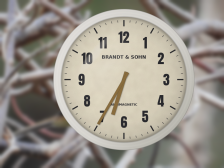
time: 6:35
